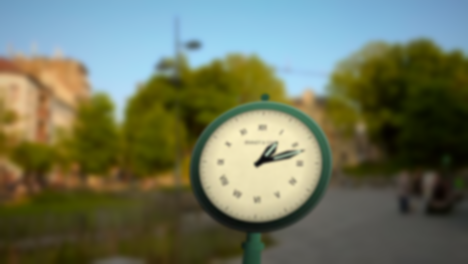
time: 1:12
